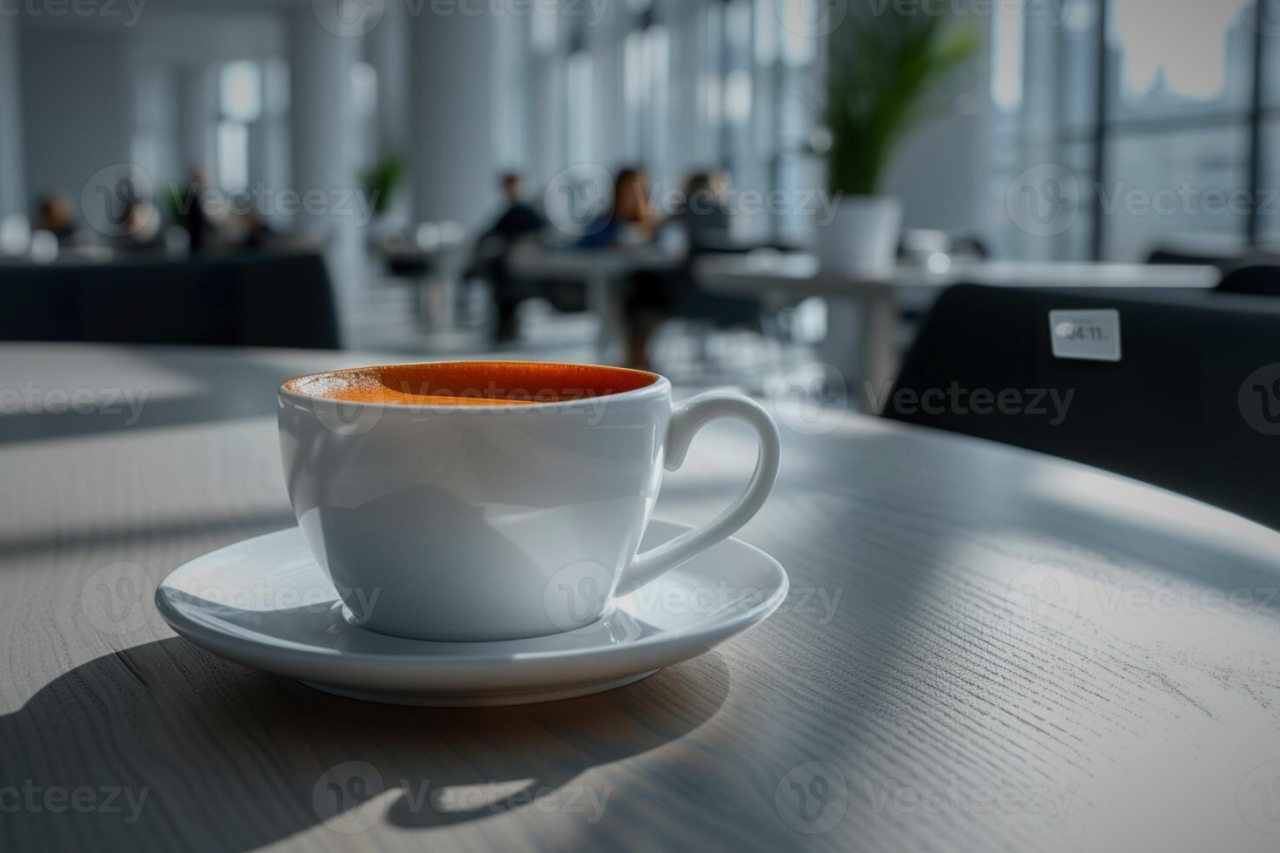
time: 4:11
